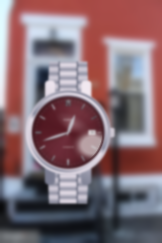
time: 12:42
